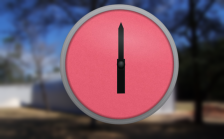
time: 6:00
